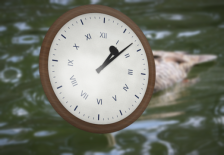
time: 1:08
